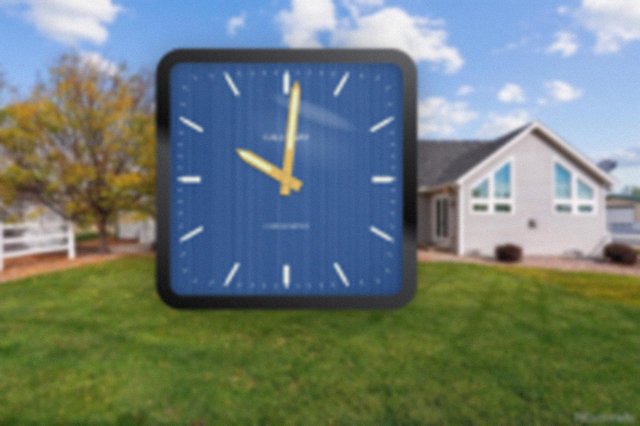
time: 10:01
